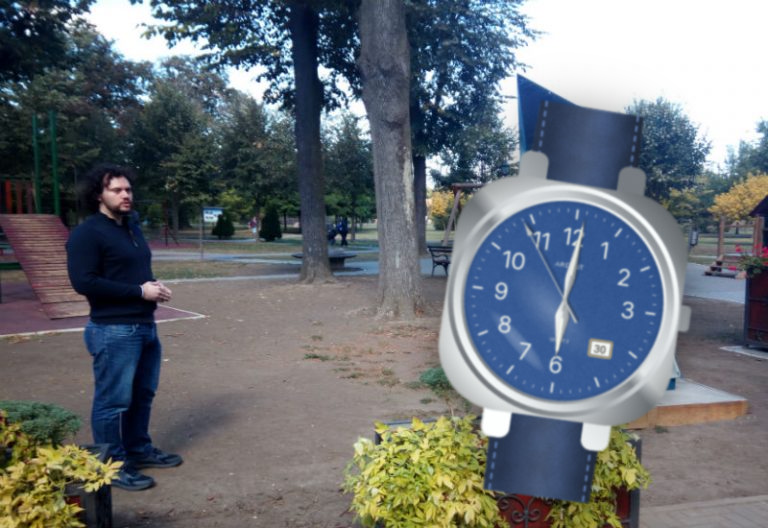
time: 6:00:54
